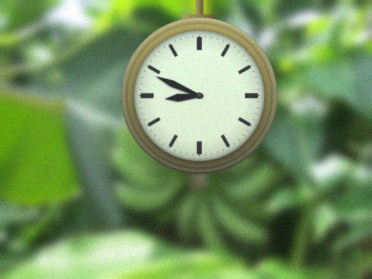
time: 8:49
